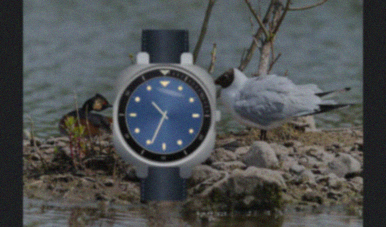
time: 10:34
